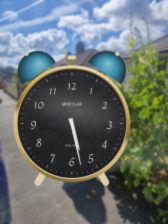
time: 5:28
